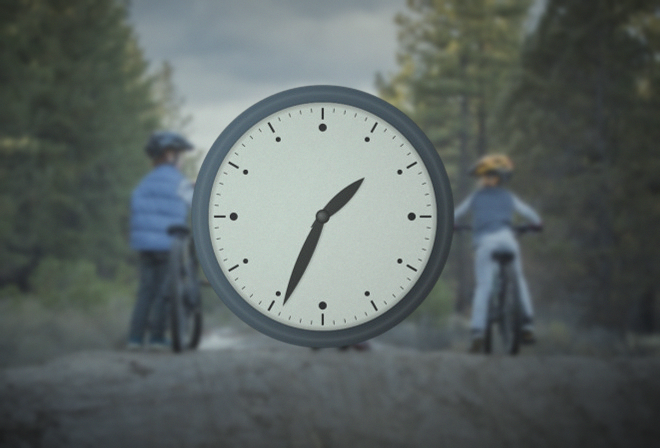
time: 1:34
